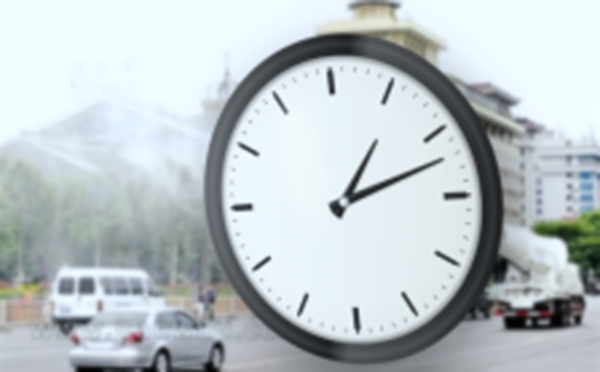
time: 1:12
